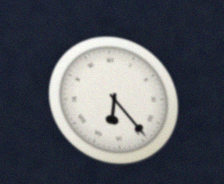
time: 6:24
